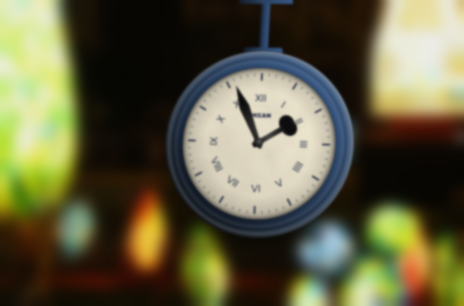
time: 1:56
